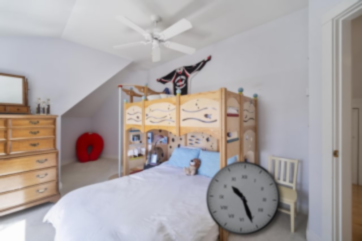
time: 10:26
